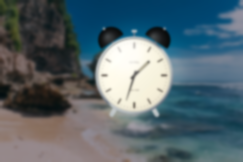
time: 1:33
